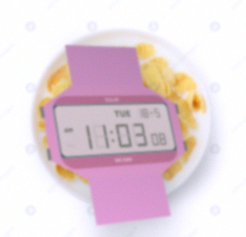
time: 11:03
